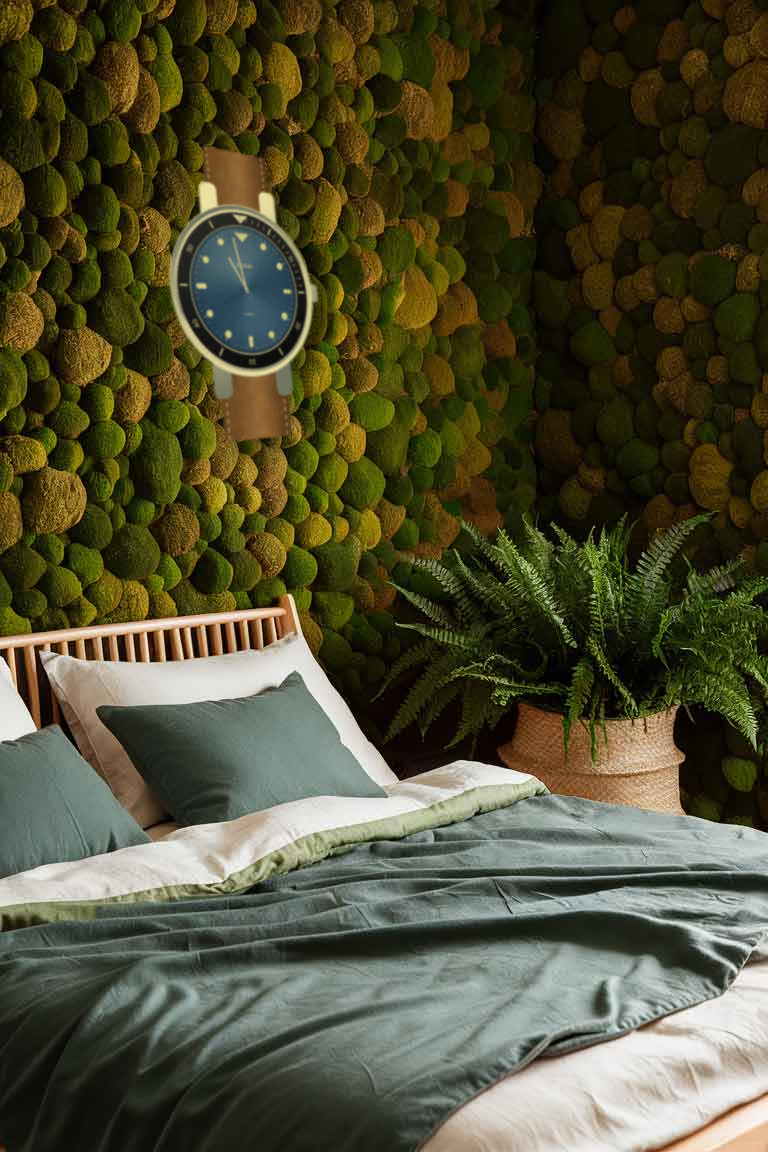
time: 10:58
